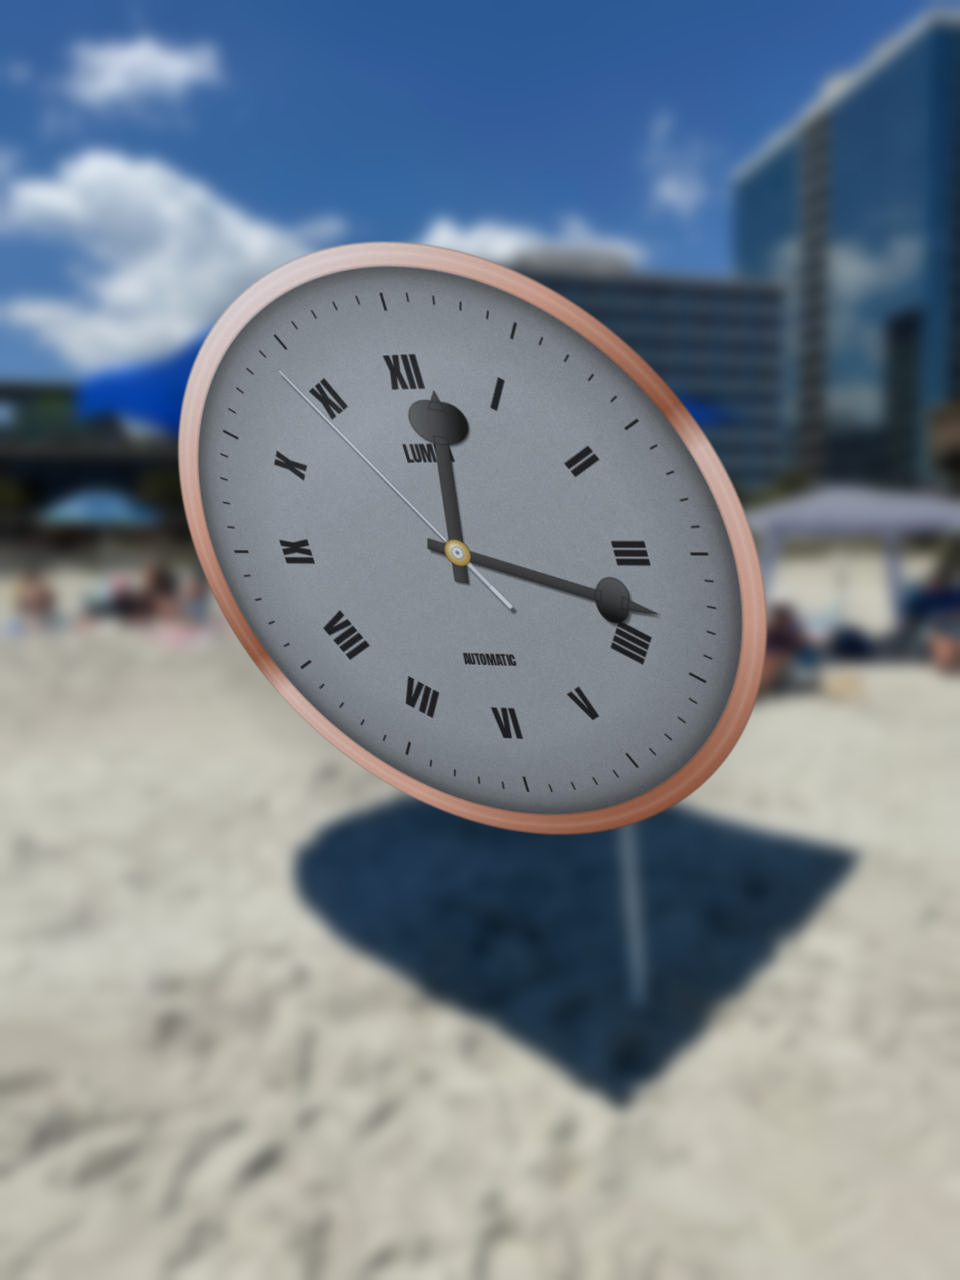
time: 12:17:54
